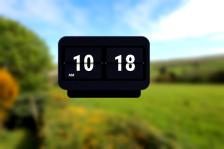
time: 10:18
